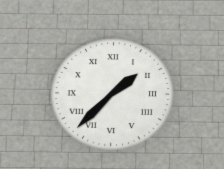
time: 1:37
